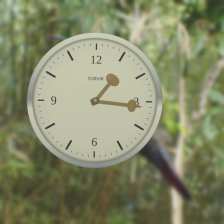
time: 1:16
